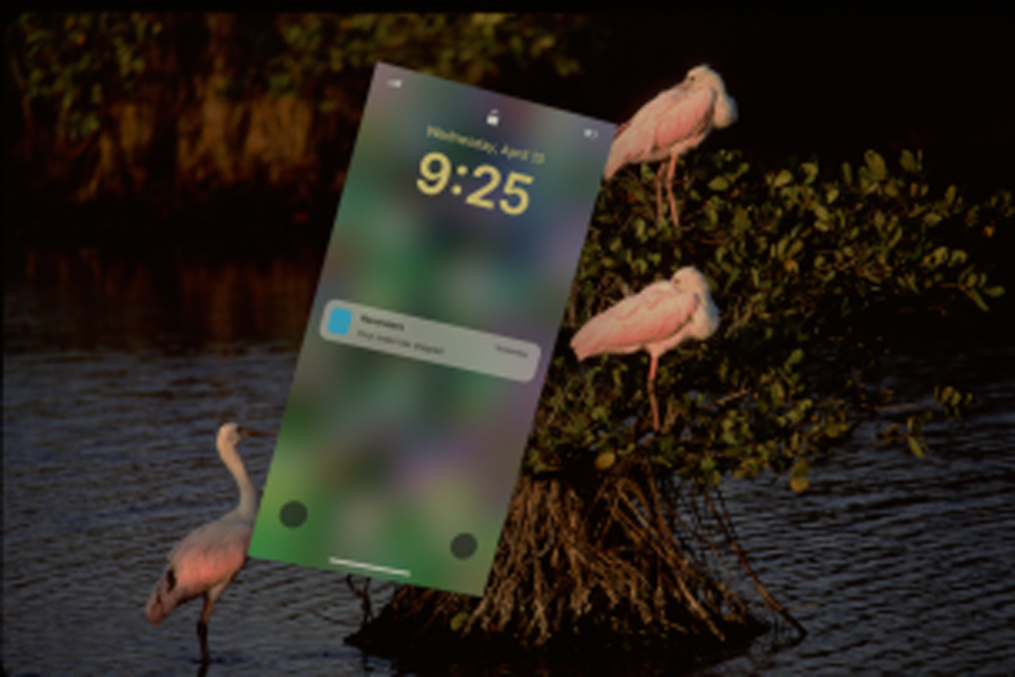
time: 9:25
